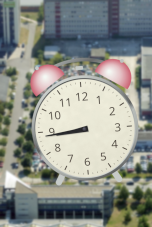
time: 8:44
